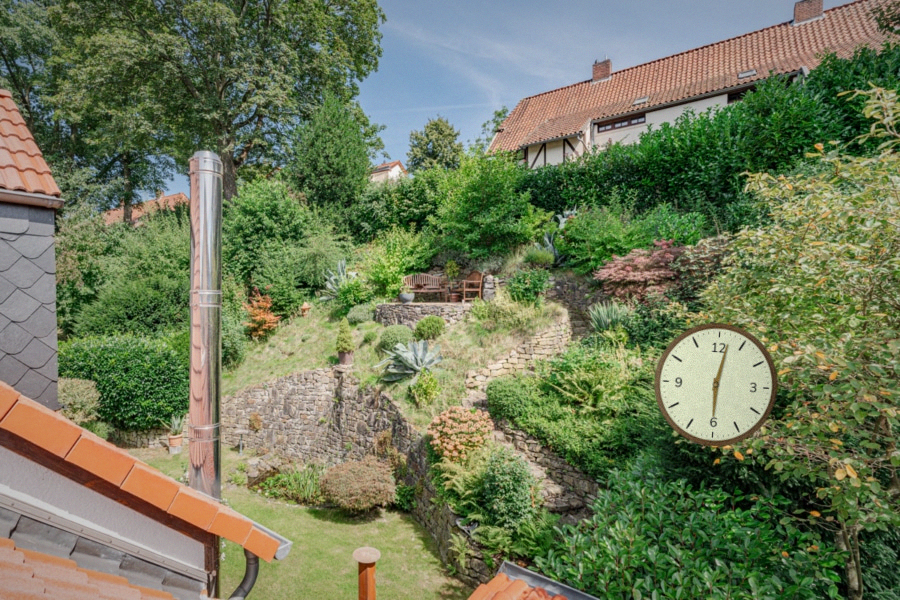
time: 6:02
